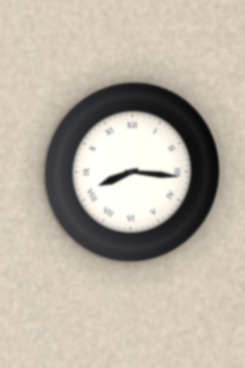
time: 8:16
